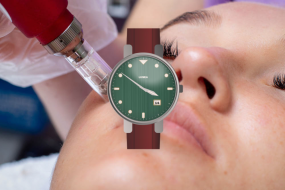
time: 3:51
